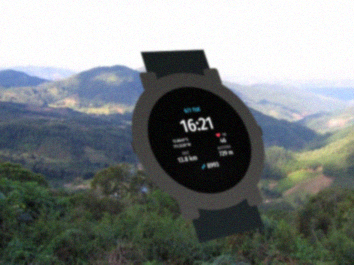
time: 16:21
